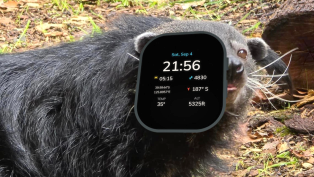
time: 21:56
